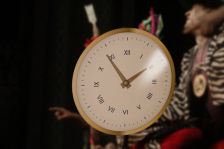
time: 1:54
